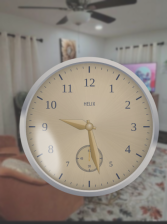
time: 9:28
